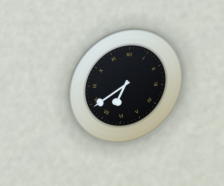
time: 6:39
